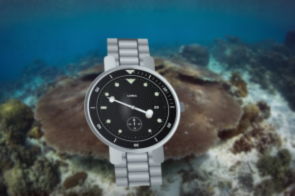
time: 3:49
